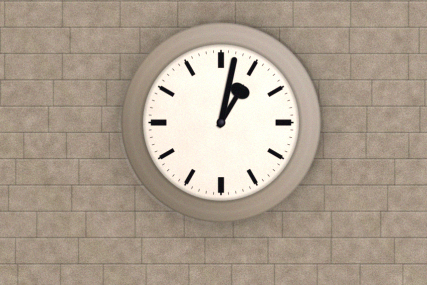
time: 1:02
